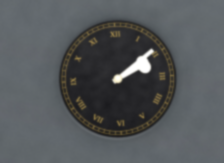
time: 2:09
